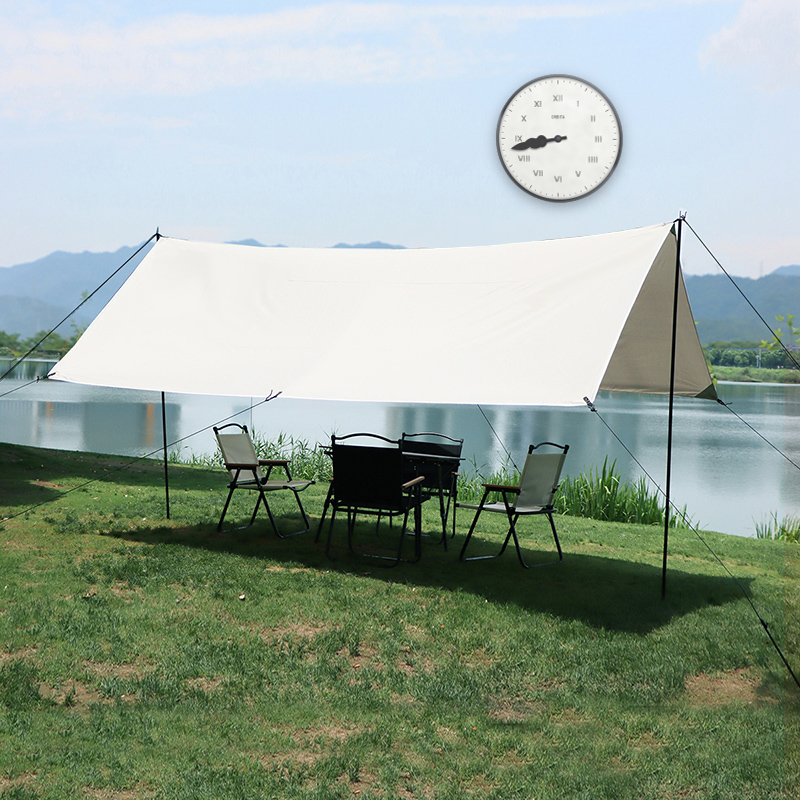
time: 8:43
